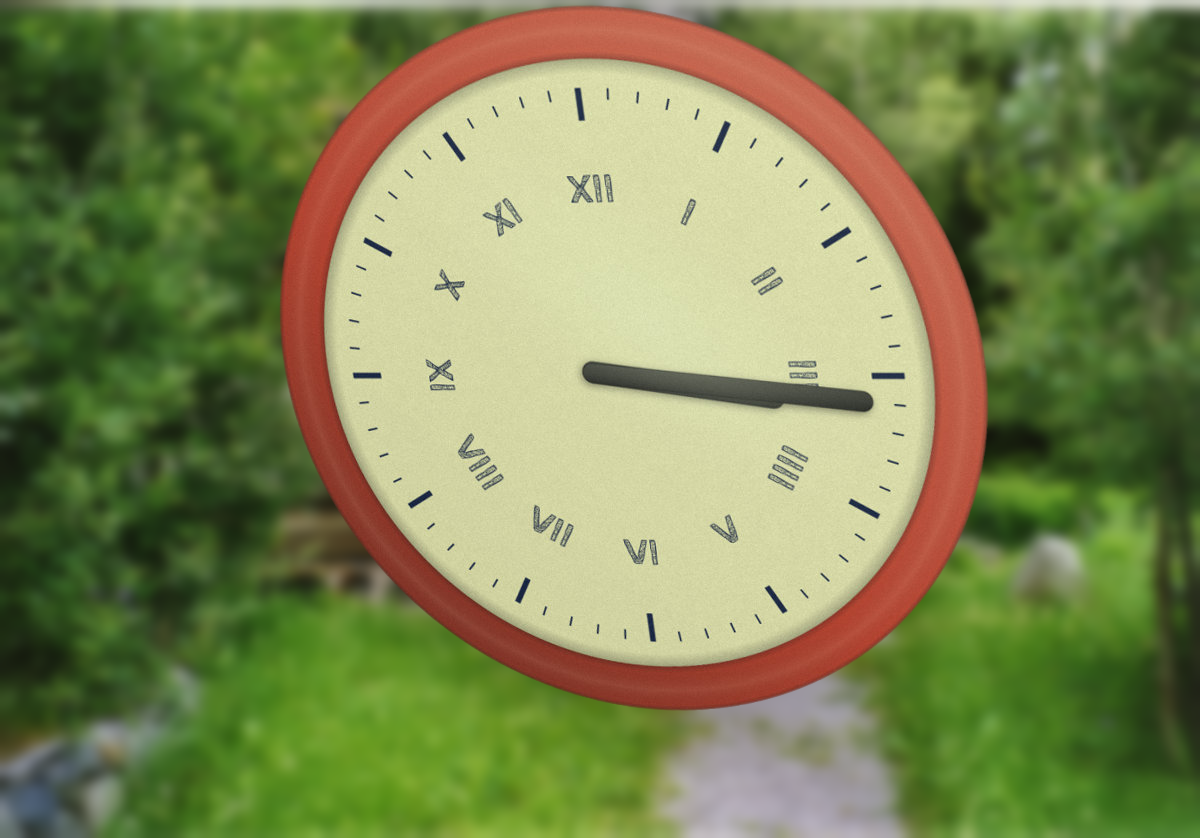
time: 3:16
